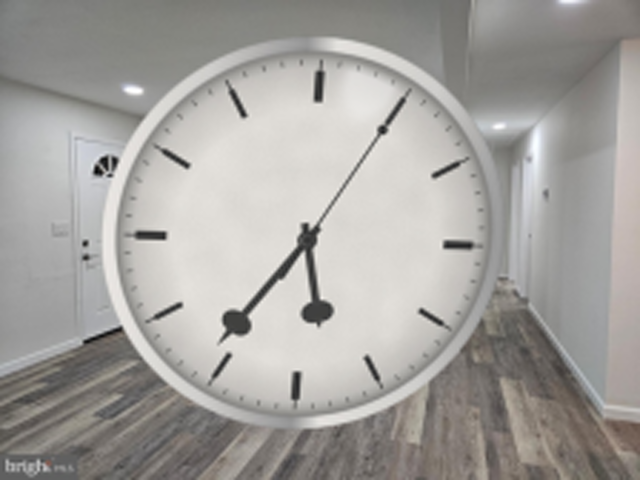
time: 5:36:05
